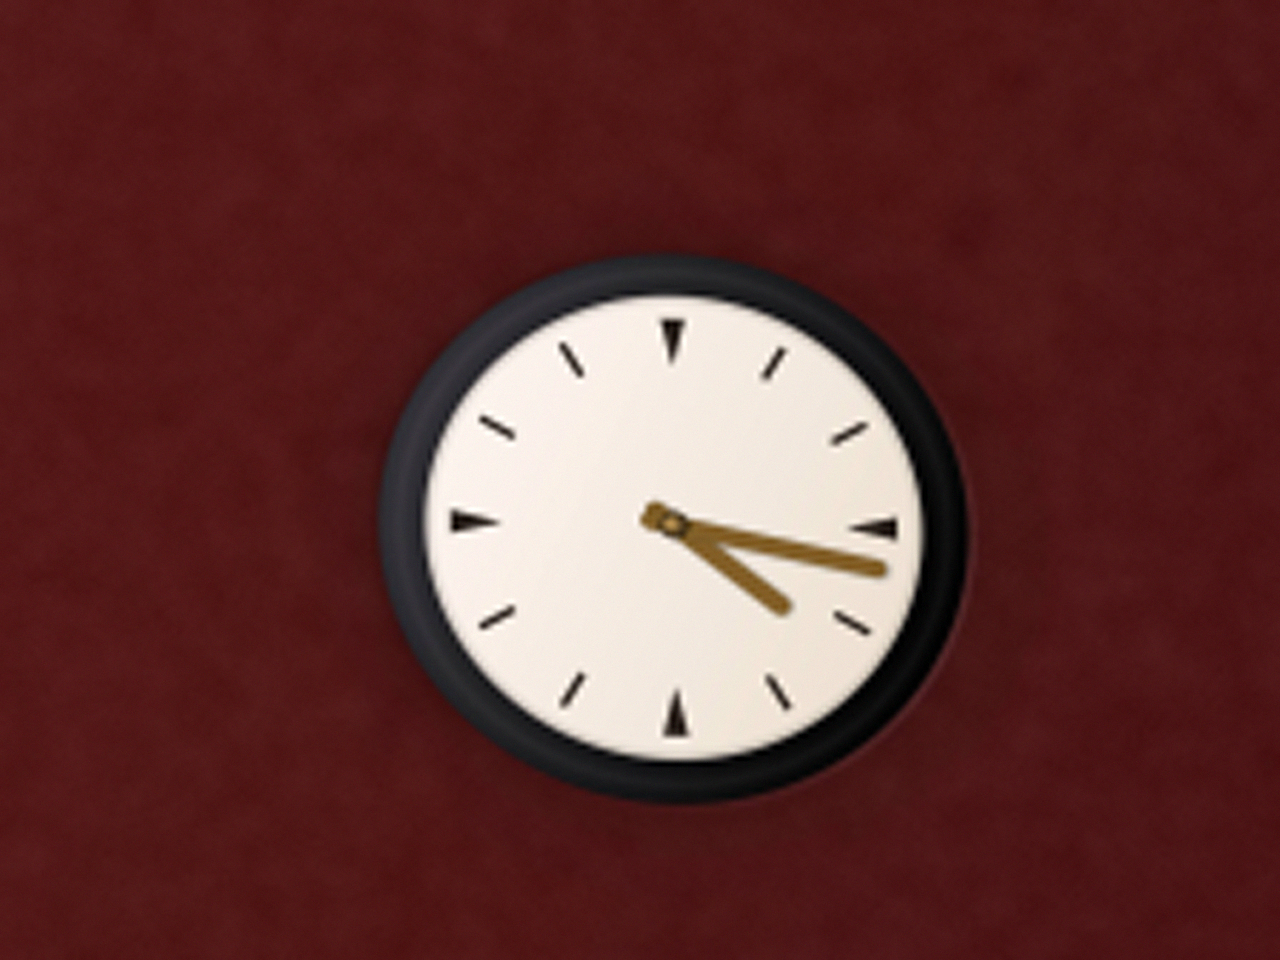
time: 4:17
